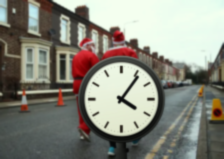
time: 4:06
